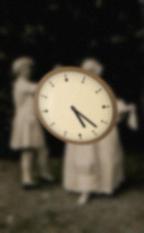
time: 5:23
